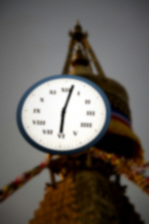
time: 6:02
